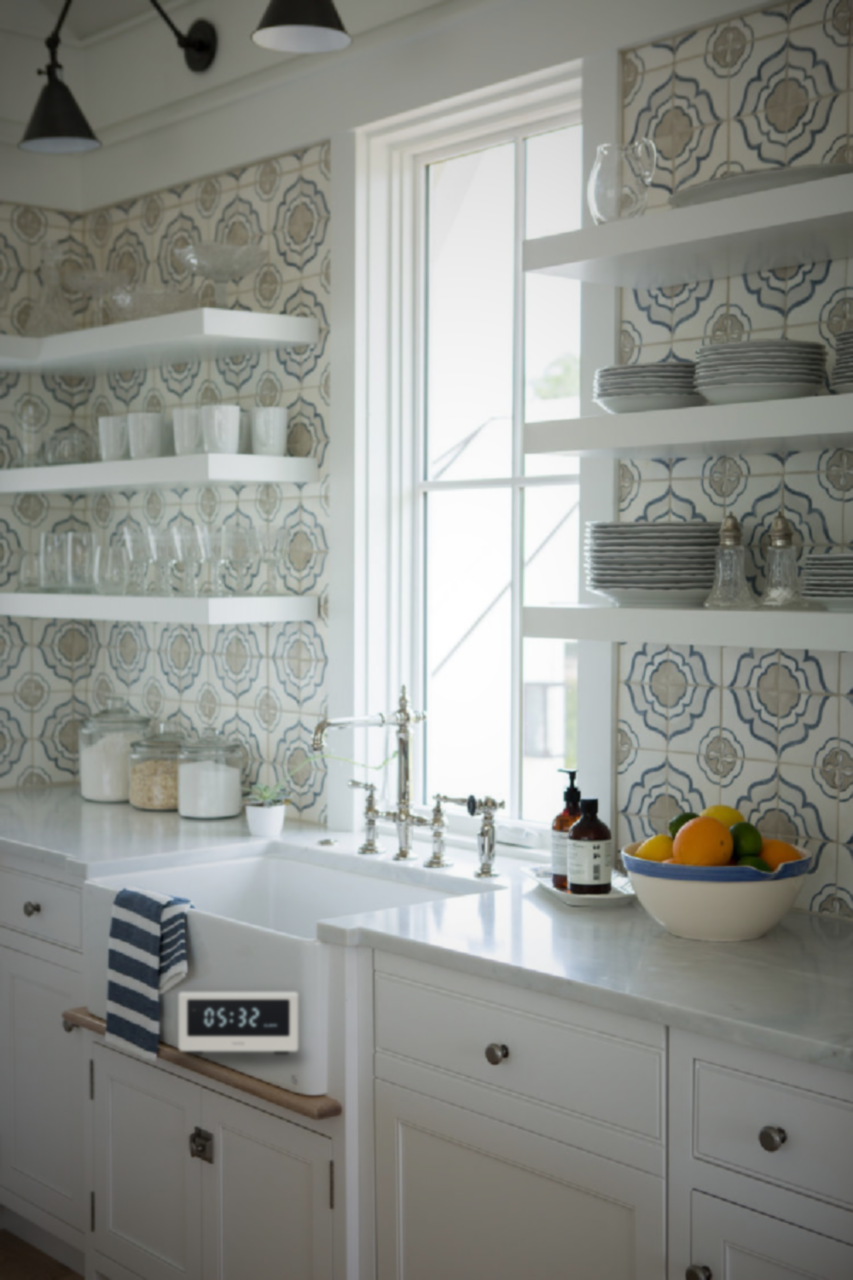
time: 5:32
